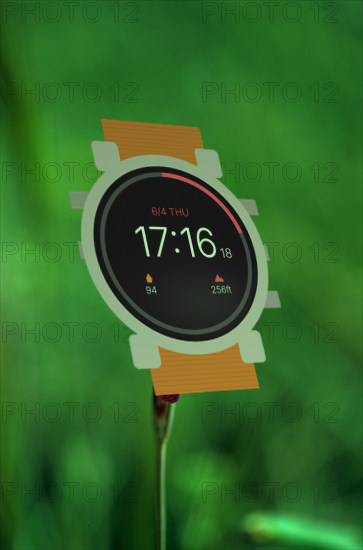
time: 17:16:18
